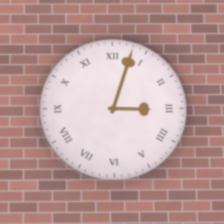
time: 3:03
